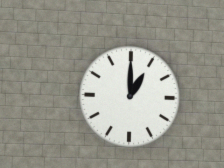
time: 1:00
